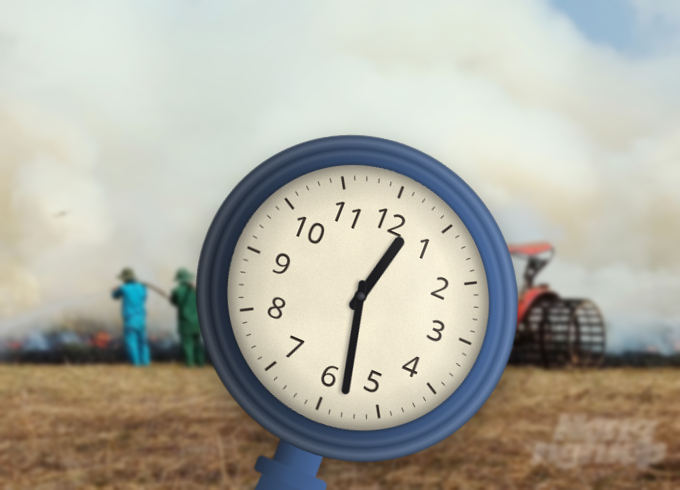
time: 12:28
